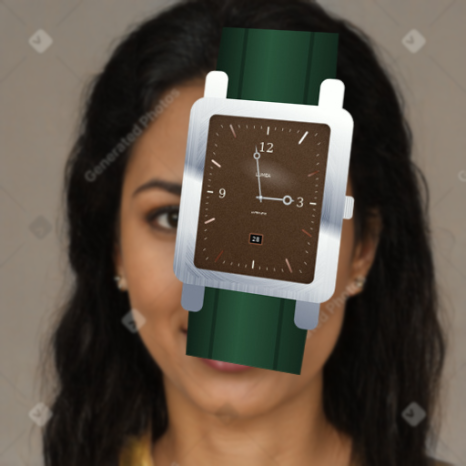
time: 2:58
